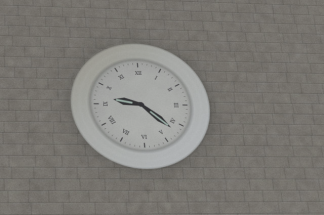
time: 9:22
